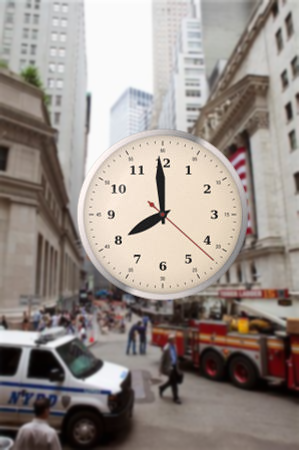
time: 7:59:22
